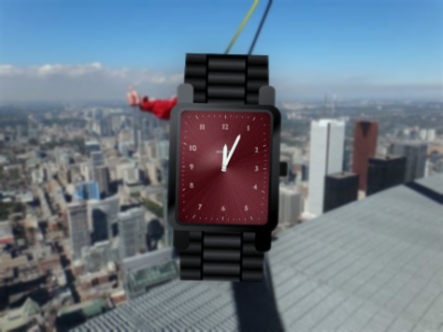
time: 12:04
